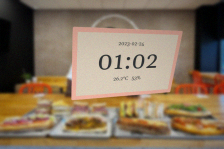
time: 1:02
